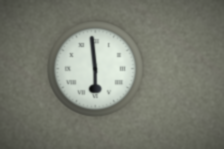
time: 5:59
